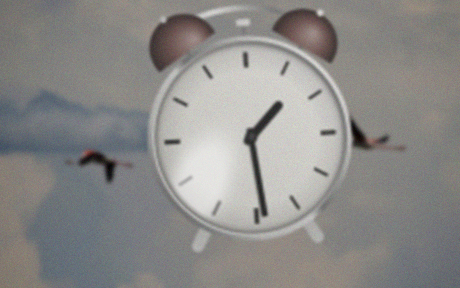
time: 1:29
